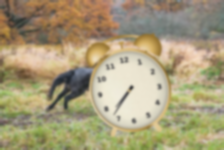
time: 7:37
